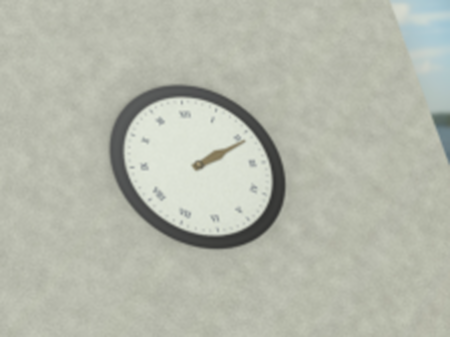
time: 2:11
